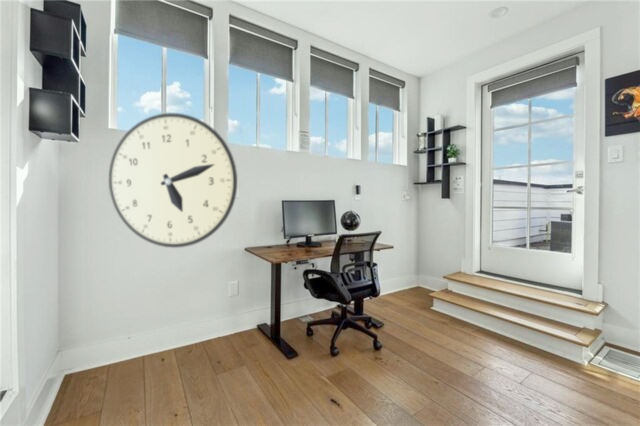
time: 5:12
